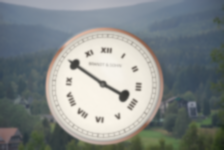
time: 3:50
